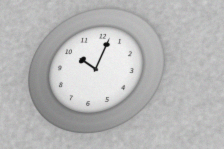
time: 10:02
